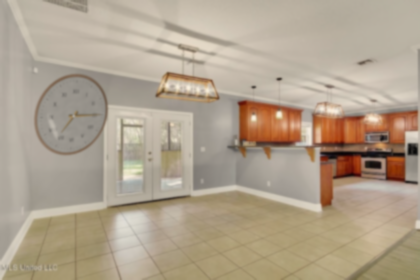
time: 7:15
